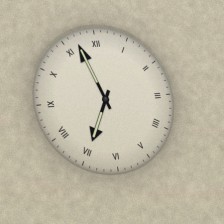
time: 6:57
